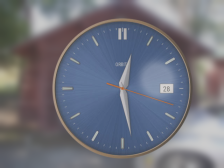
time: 12:28:18
